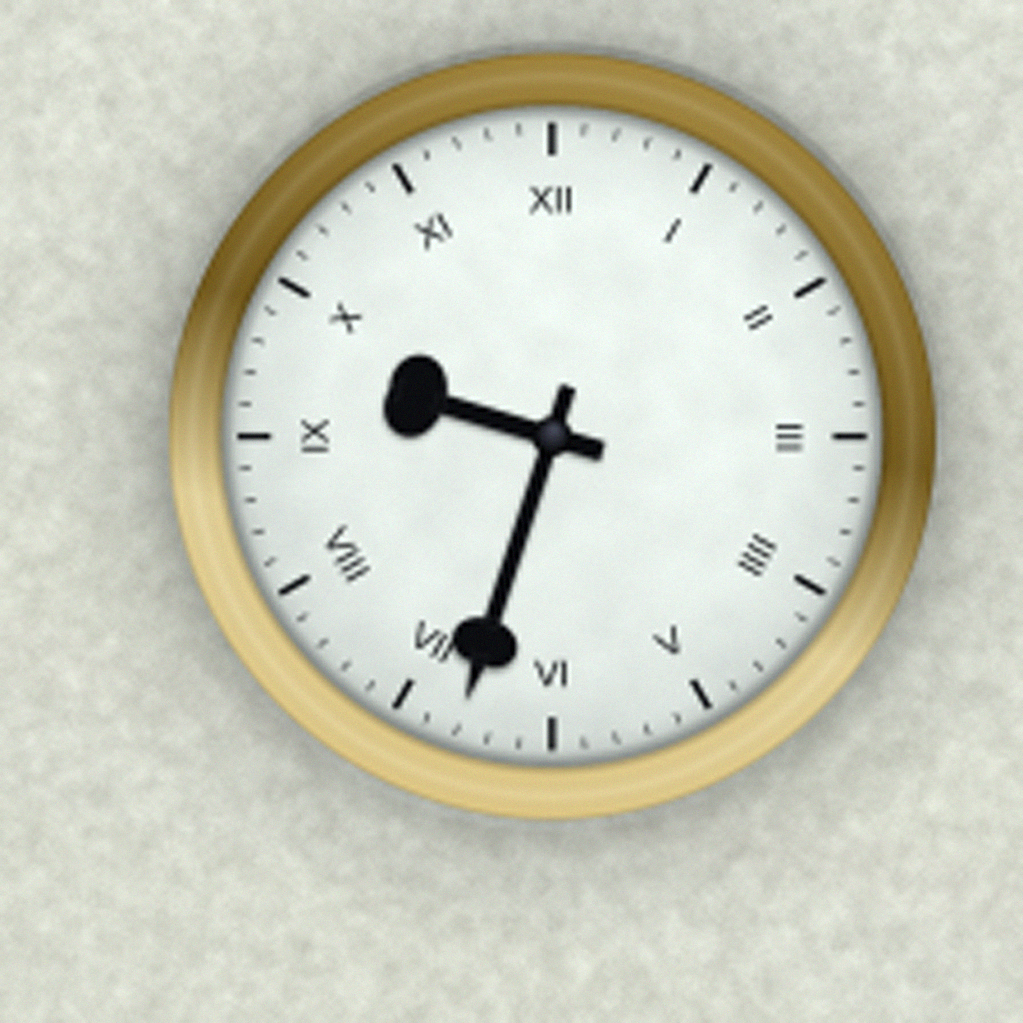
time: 9:33
